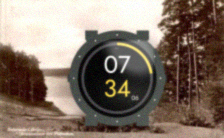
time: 7:34
